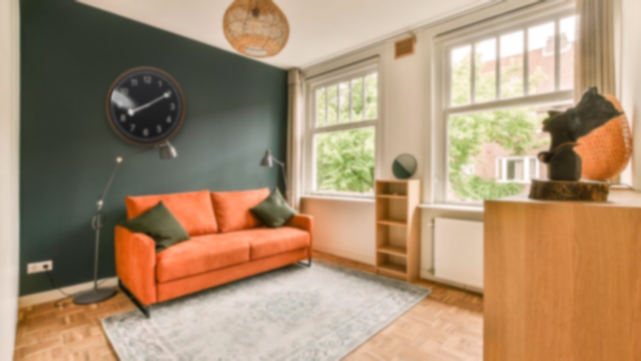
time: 8:10
